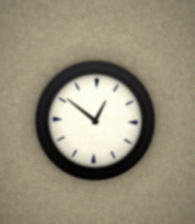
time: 12:51
